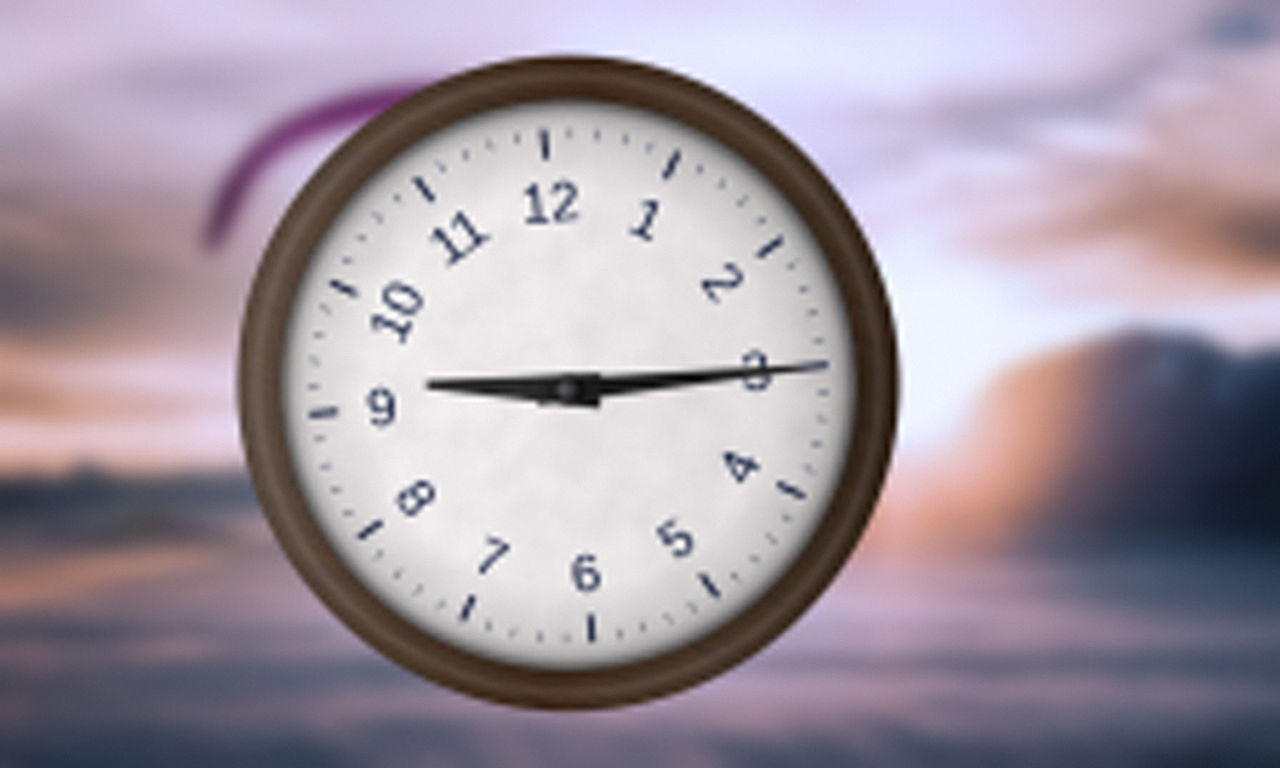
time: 9:15
